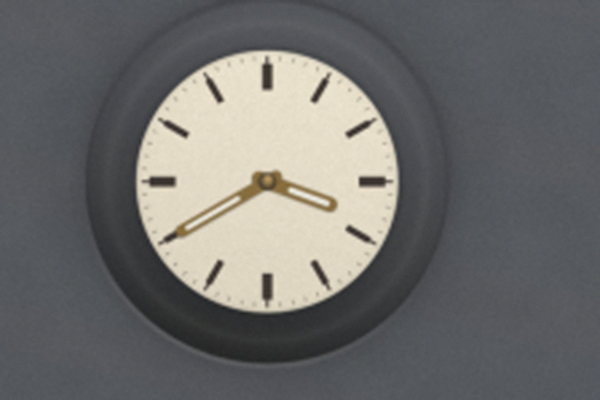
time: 3:40
